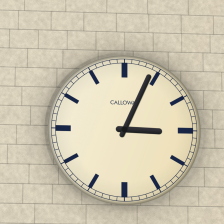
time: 3:04
